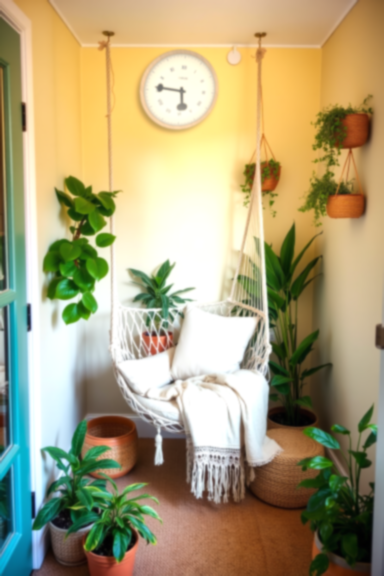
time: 5:46
